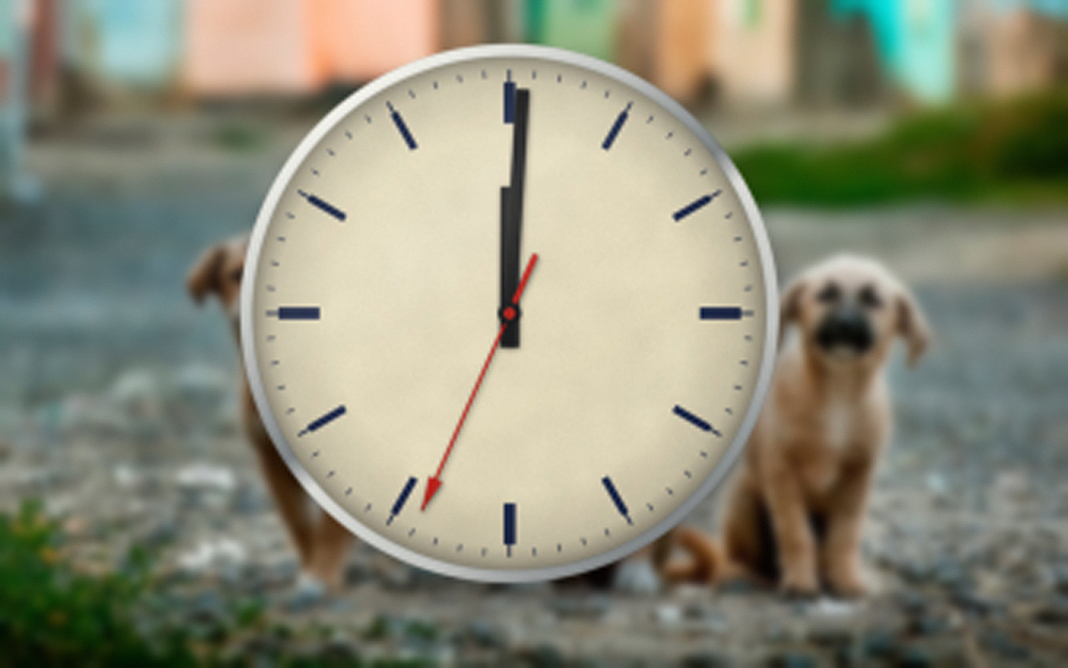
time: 12:00:34
